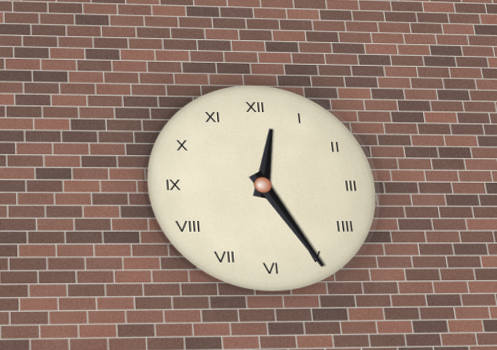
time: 12:25
